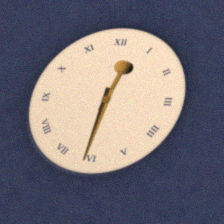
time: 12:31
